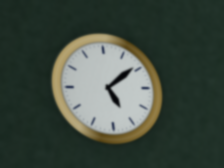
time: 5:09
